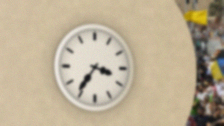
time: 3:36
